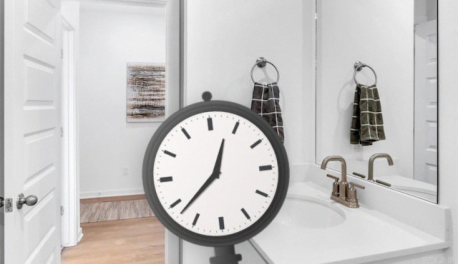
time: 12:38
